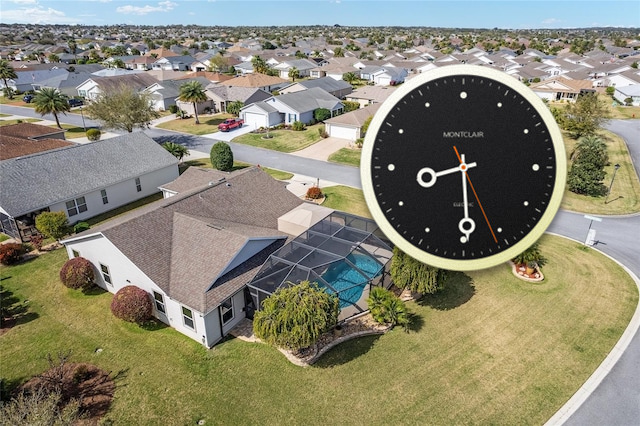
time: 8:29:26
